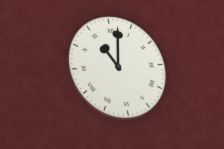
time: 11:02
